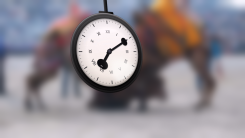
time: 7:10
